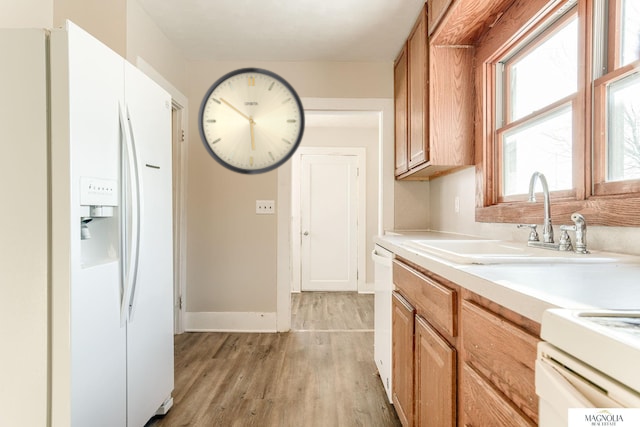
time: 5:51
